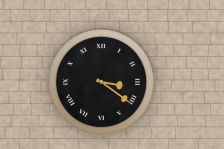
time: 3:21
